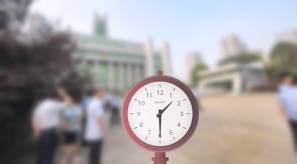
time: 1:30
